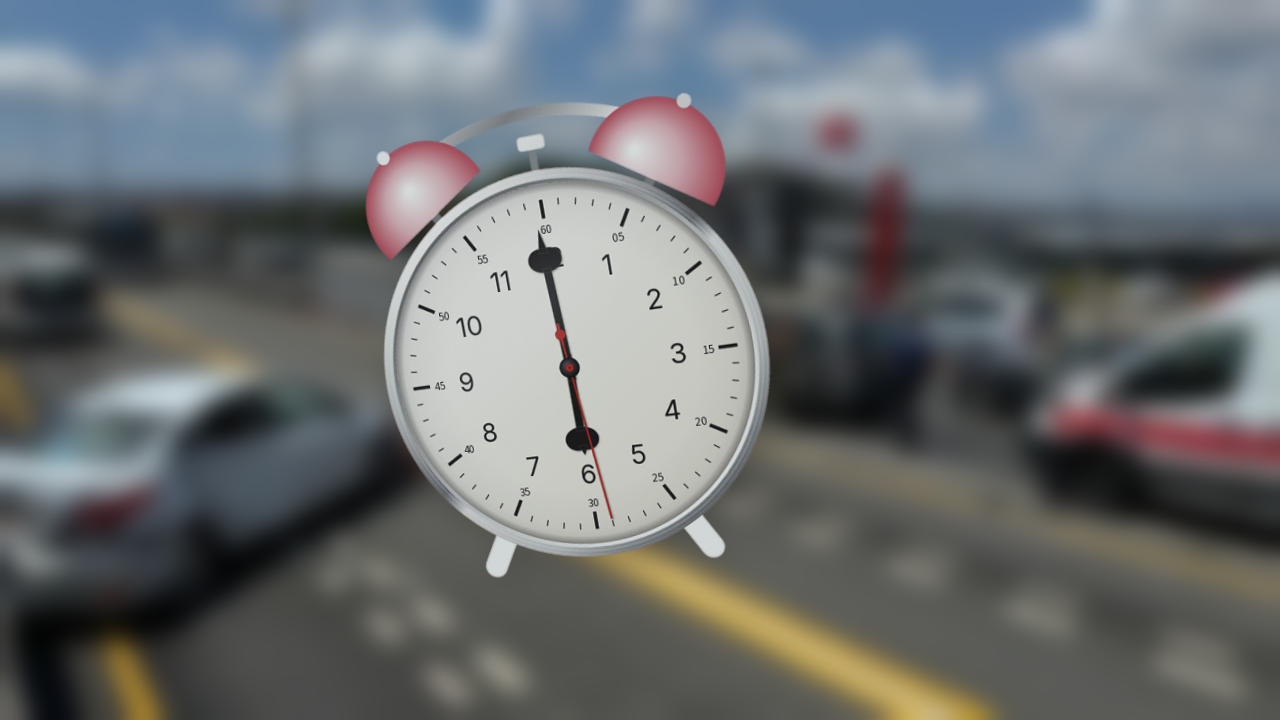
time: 5:59:29
